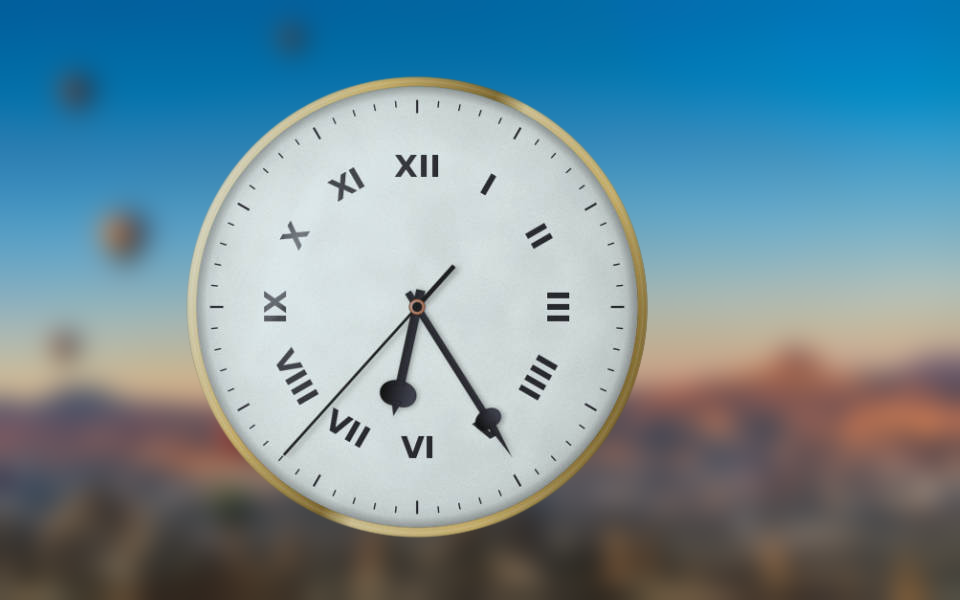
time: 6:24:37
